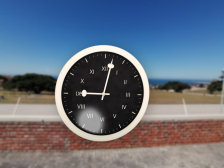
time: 9:02
